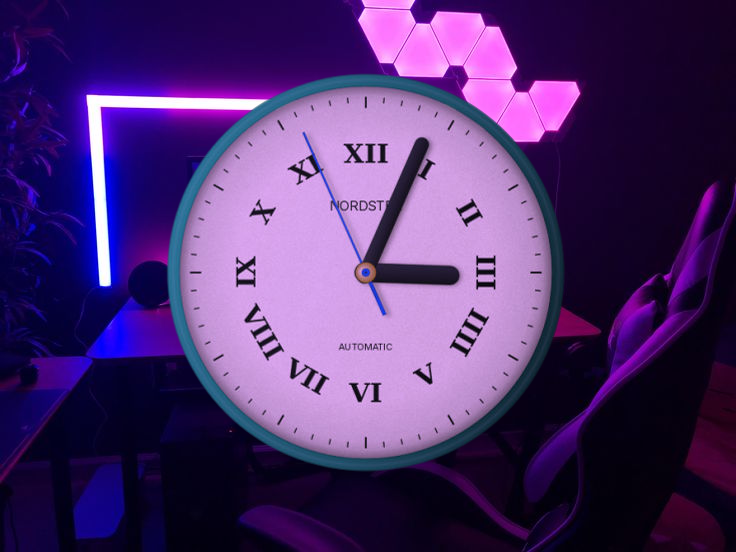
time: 3:03:56
